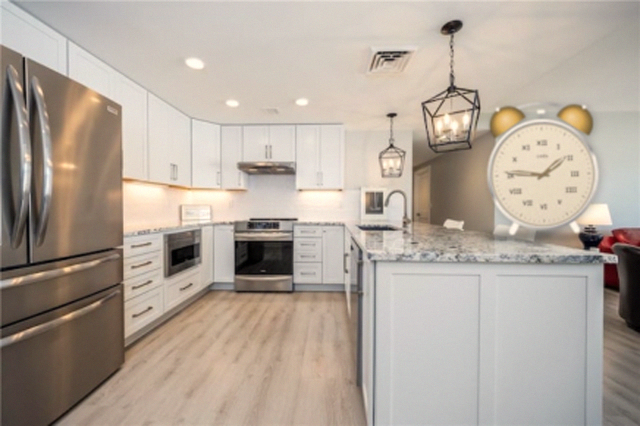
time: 1:46
